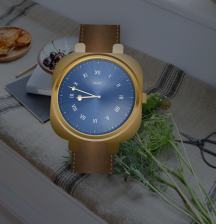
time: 8:48
